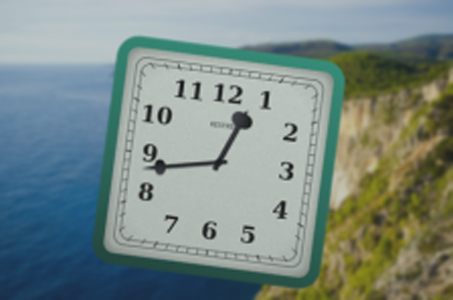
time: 12:43
